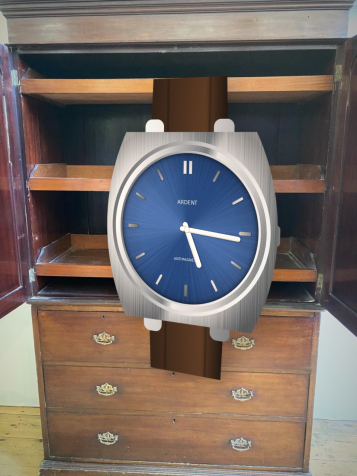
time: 5:16
